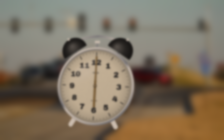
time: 6:00
